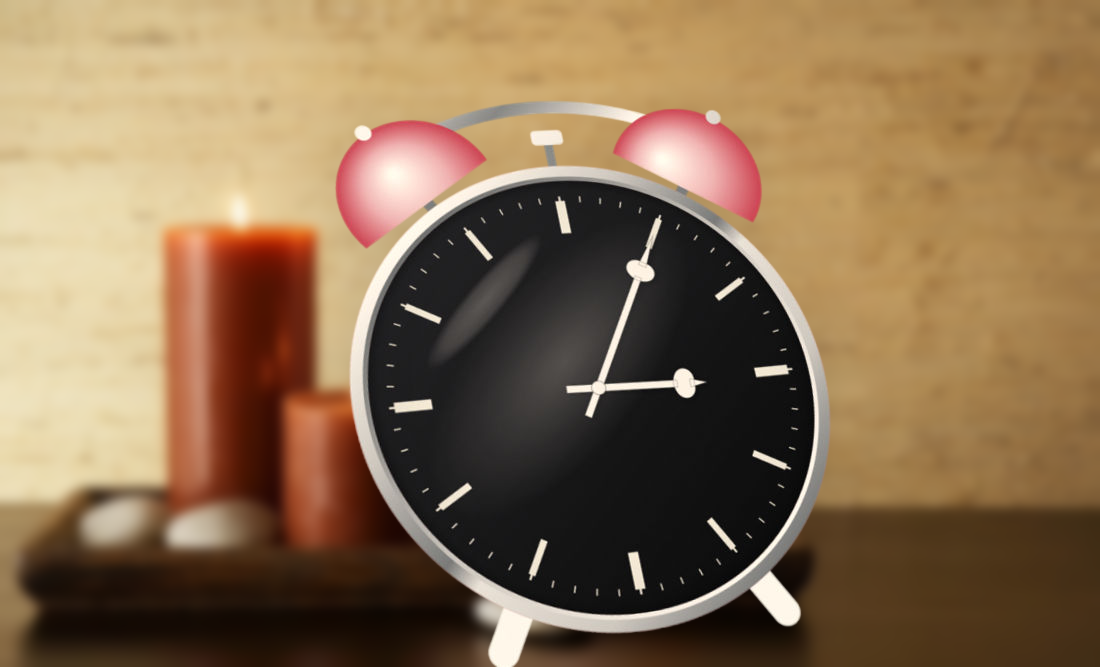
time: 3:05
